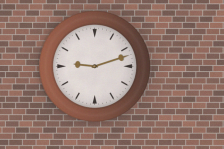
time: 9:12
